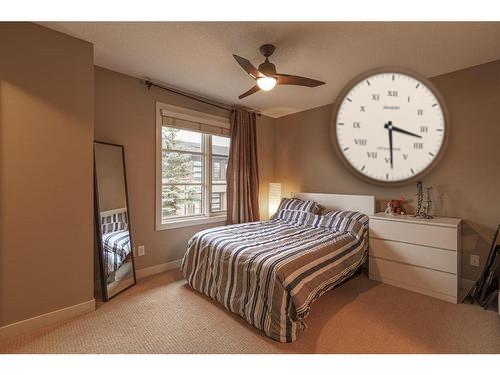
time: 3:29
